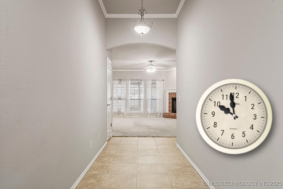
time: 9:58
